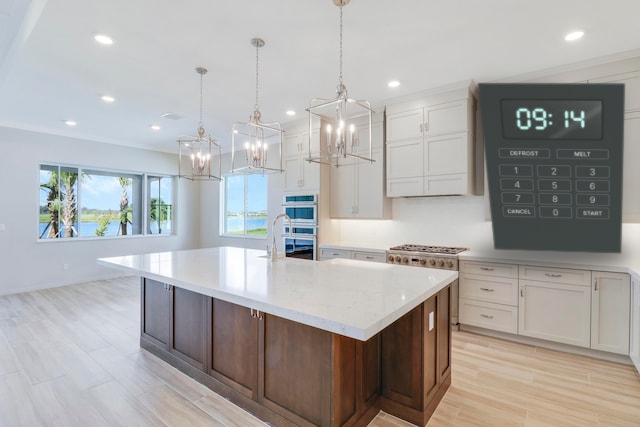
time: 9:14
